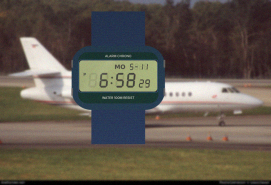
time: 6:58:29
